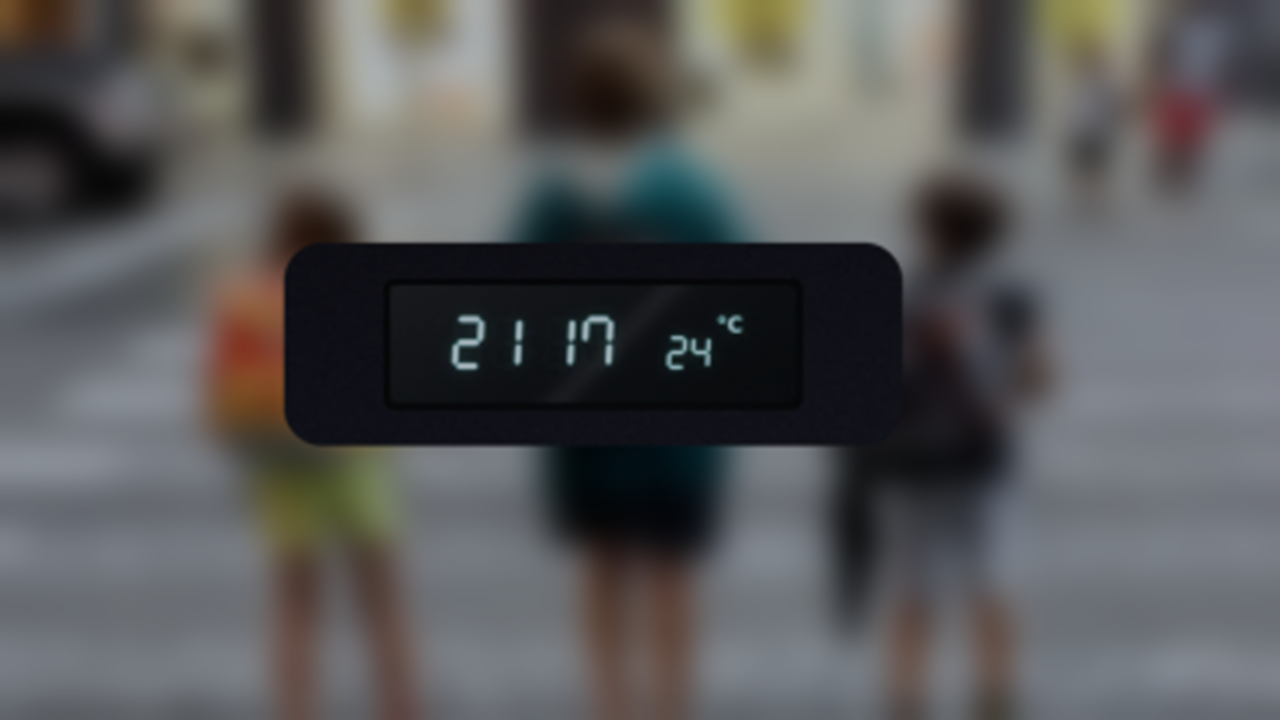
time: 21:17
